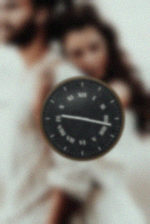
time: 9:17
